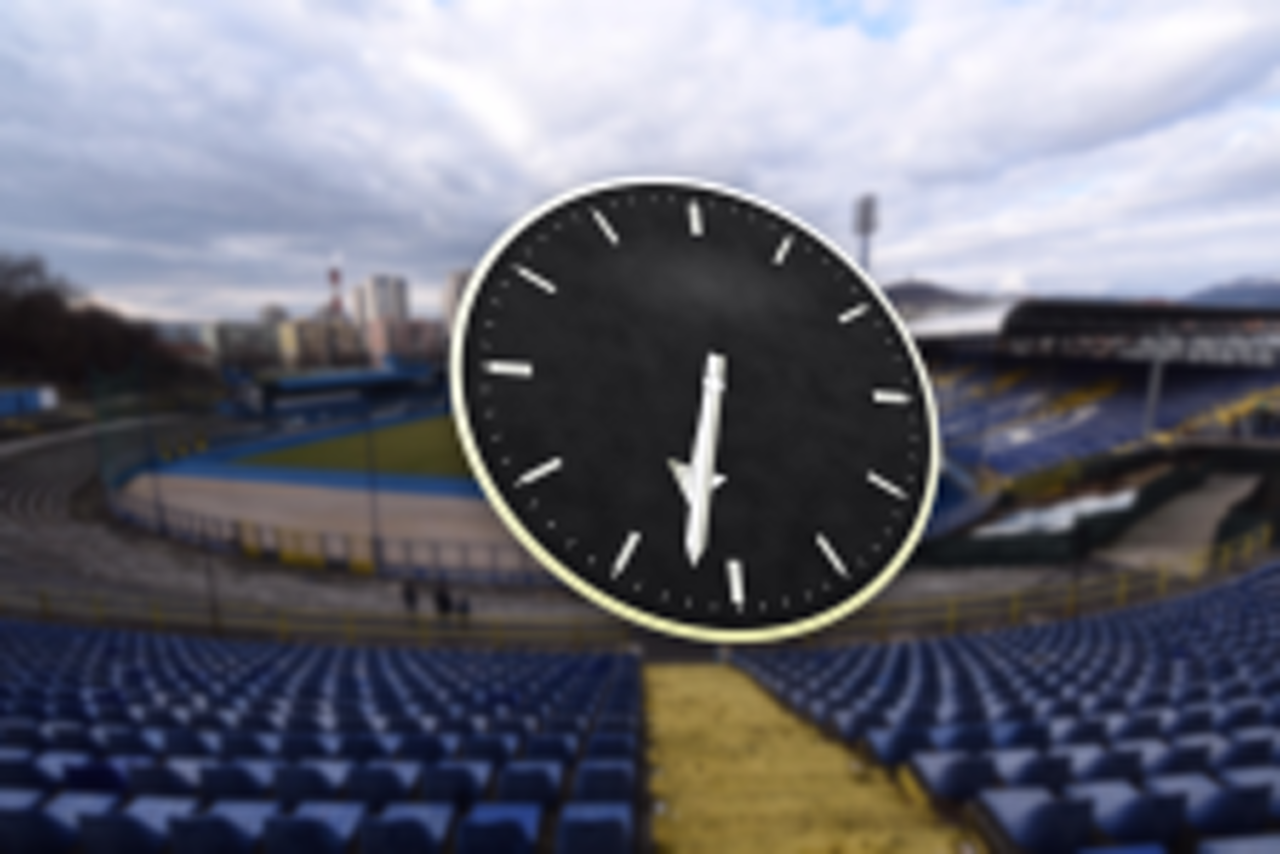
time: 6:32
